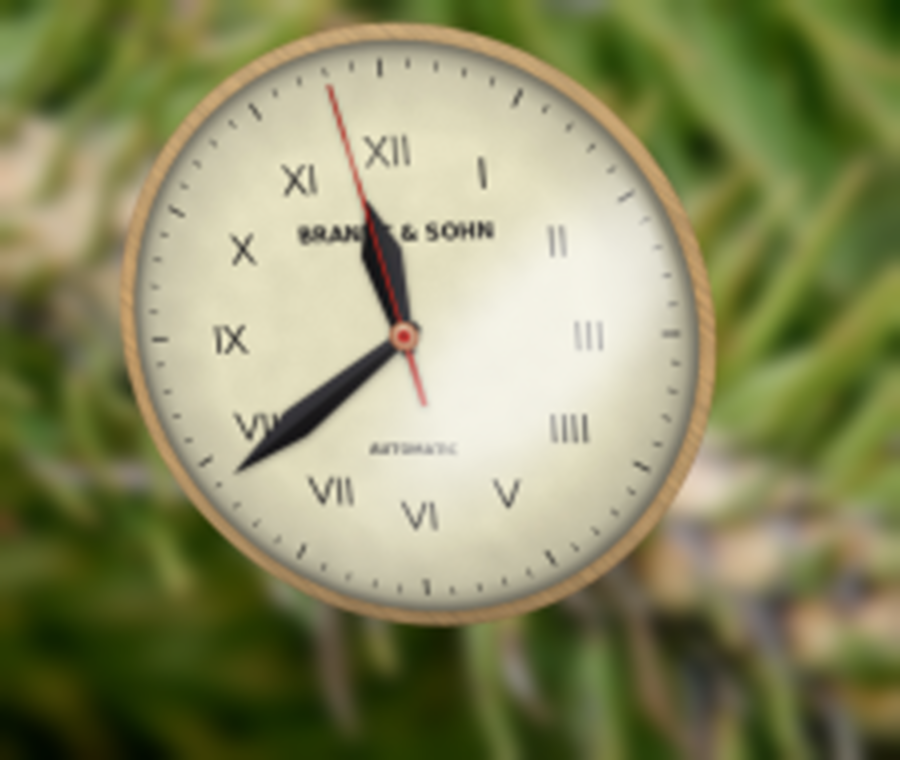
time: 11:38:58
